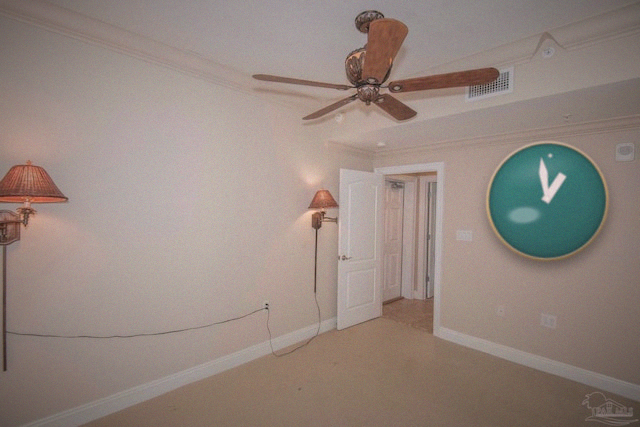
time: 12:58
